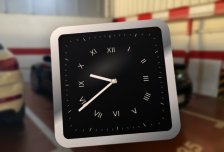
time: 9:39
